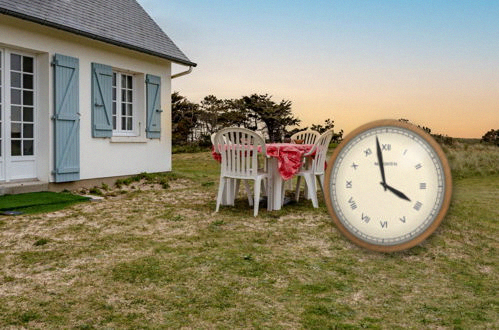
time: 3:58
